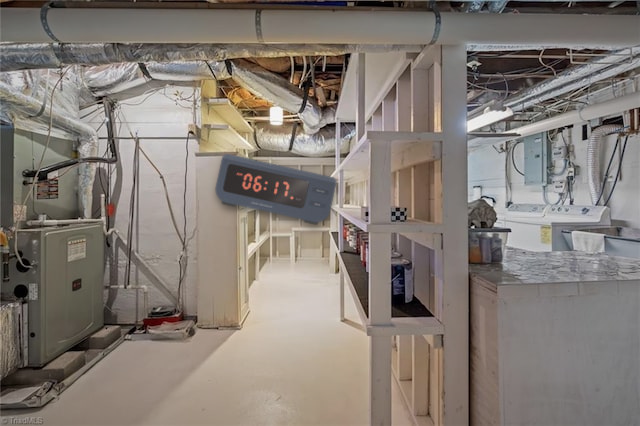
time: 6:17
